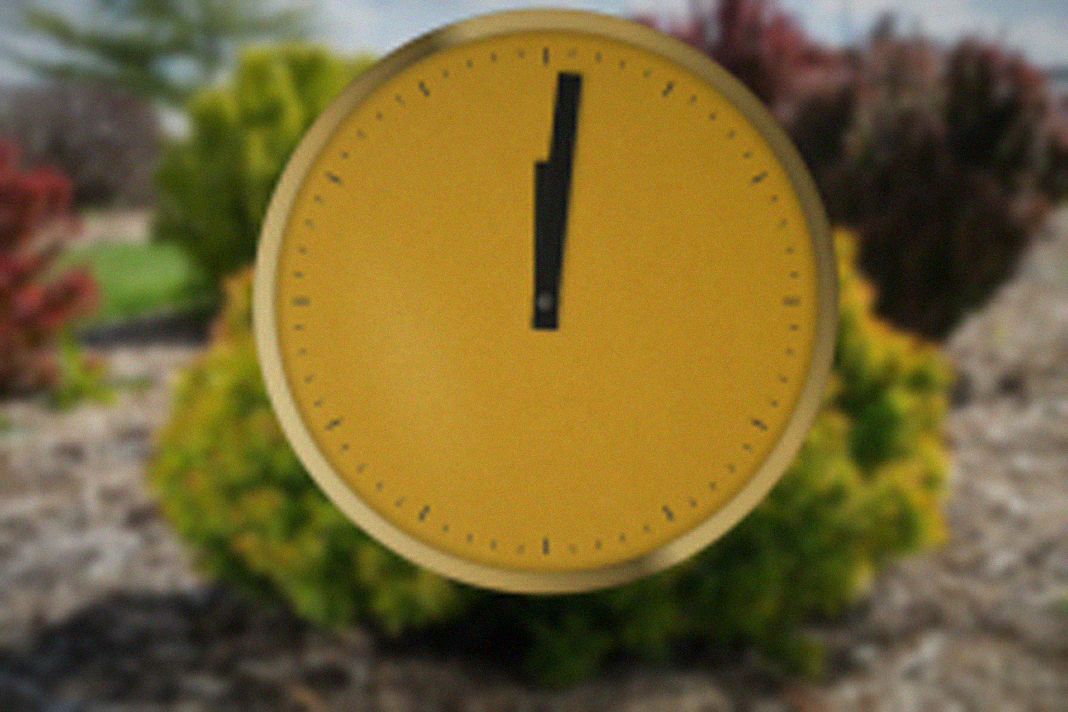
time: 12:01
